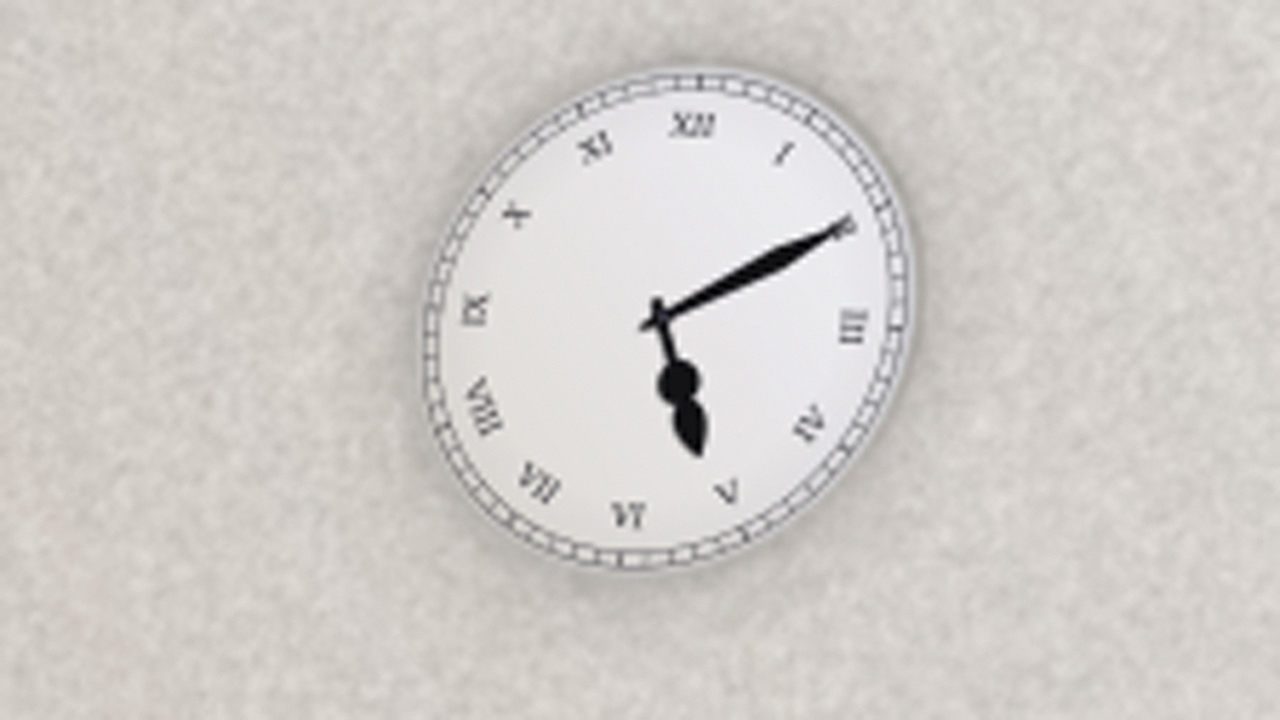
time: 5:10
